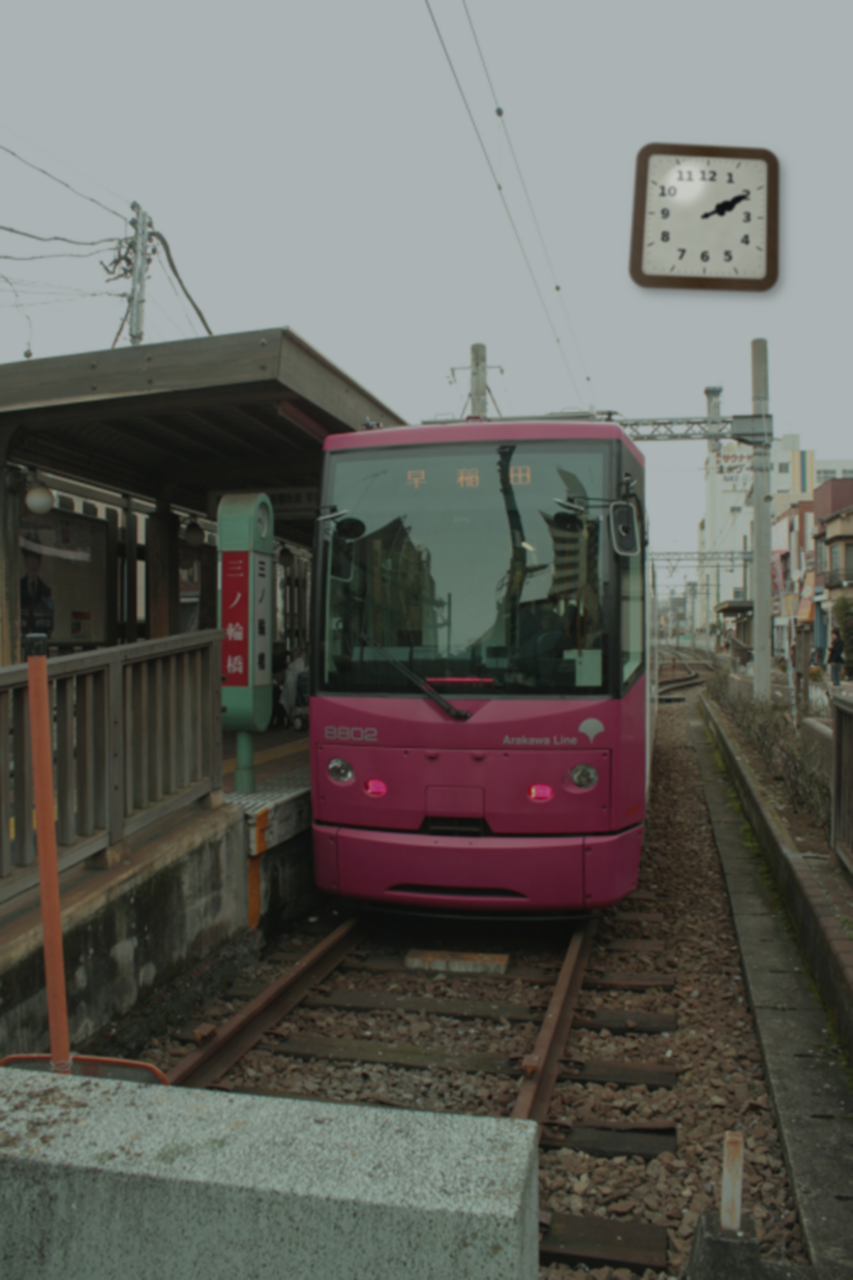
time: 2:10
